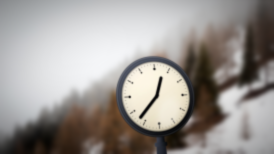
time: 12:37
